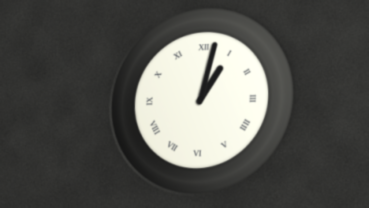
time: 1:02
